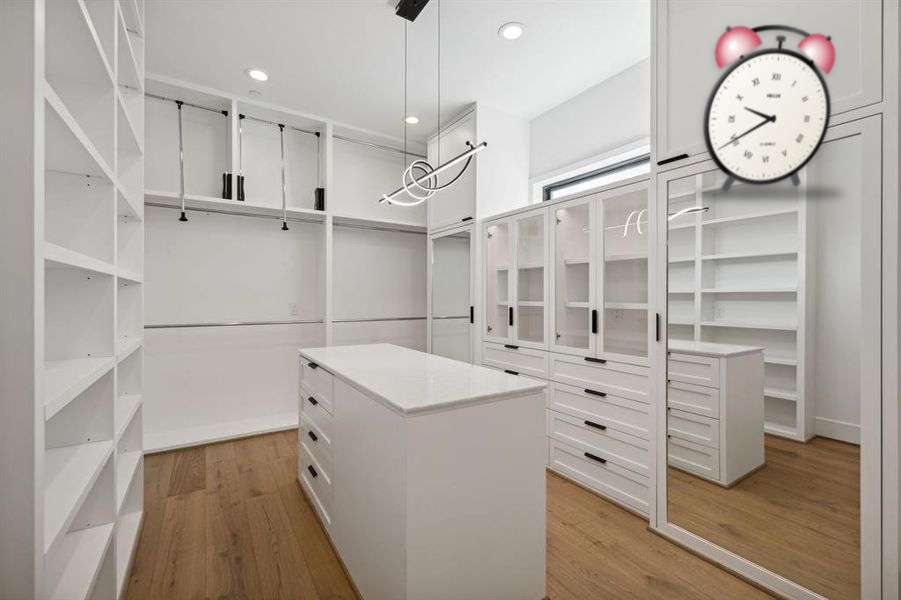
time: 9:40
